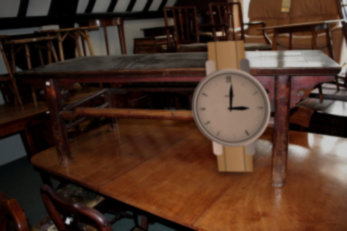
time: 3:01
